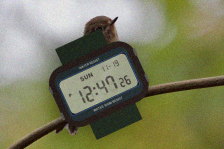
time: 12:47:26
